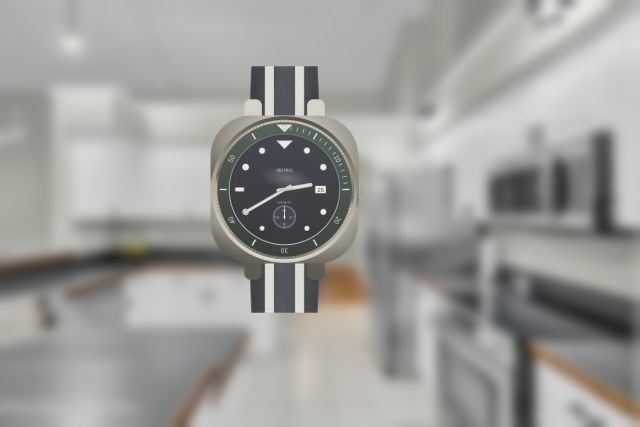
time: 2:40
